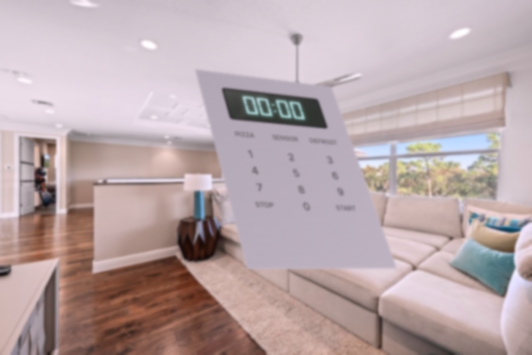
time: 0:00
